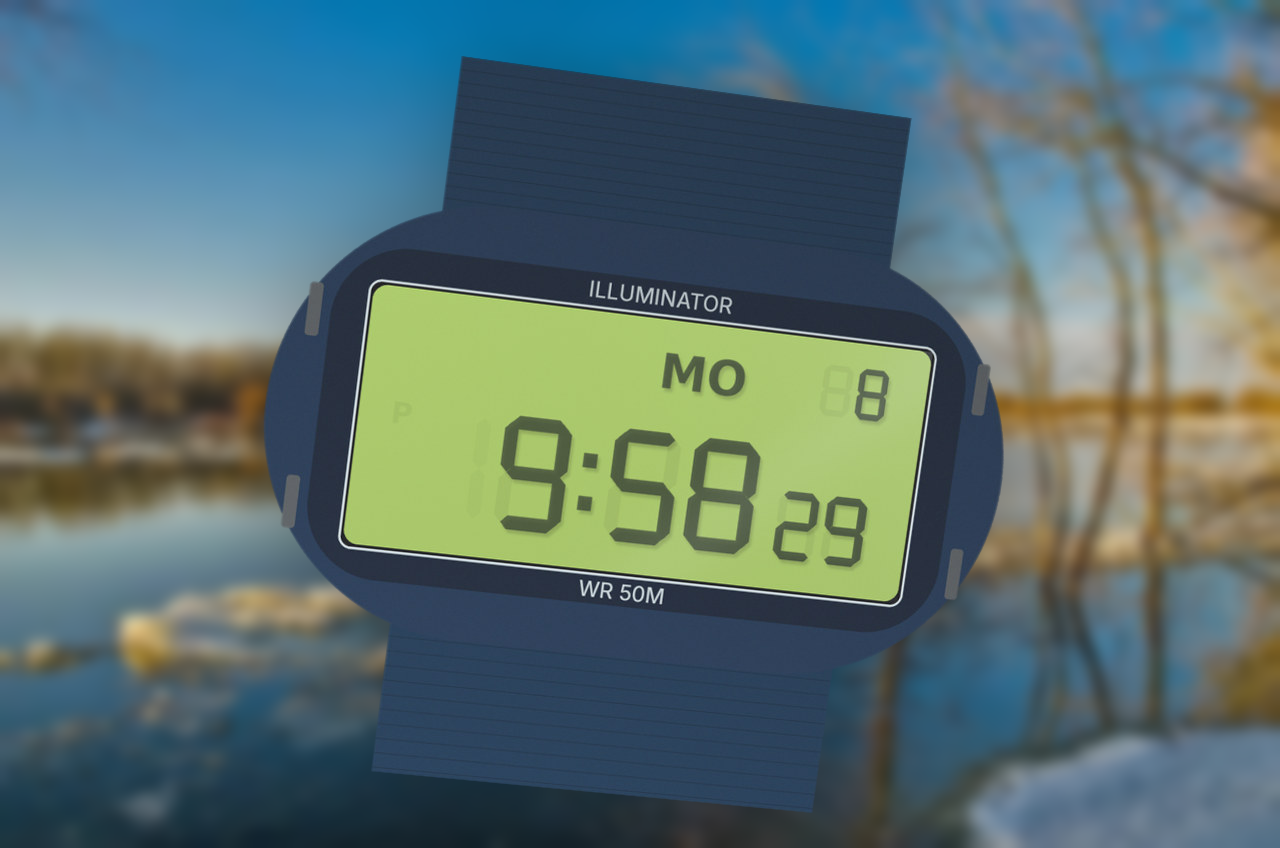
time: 9:58:29
